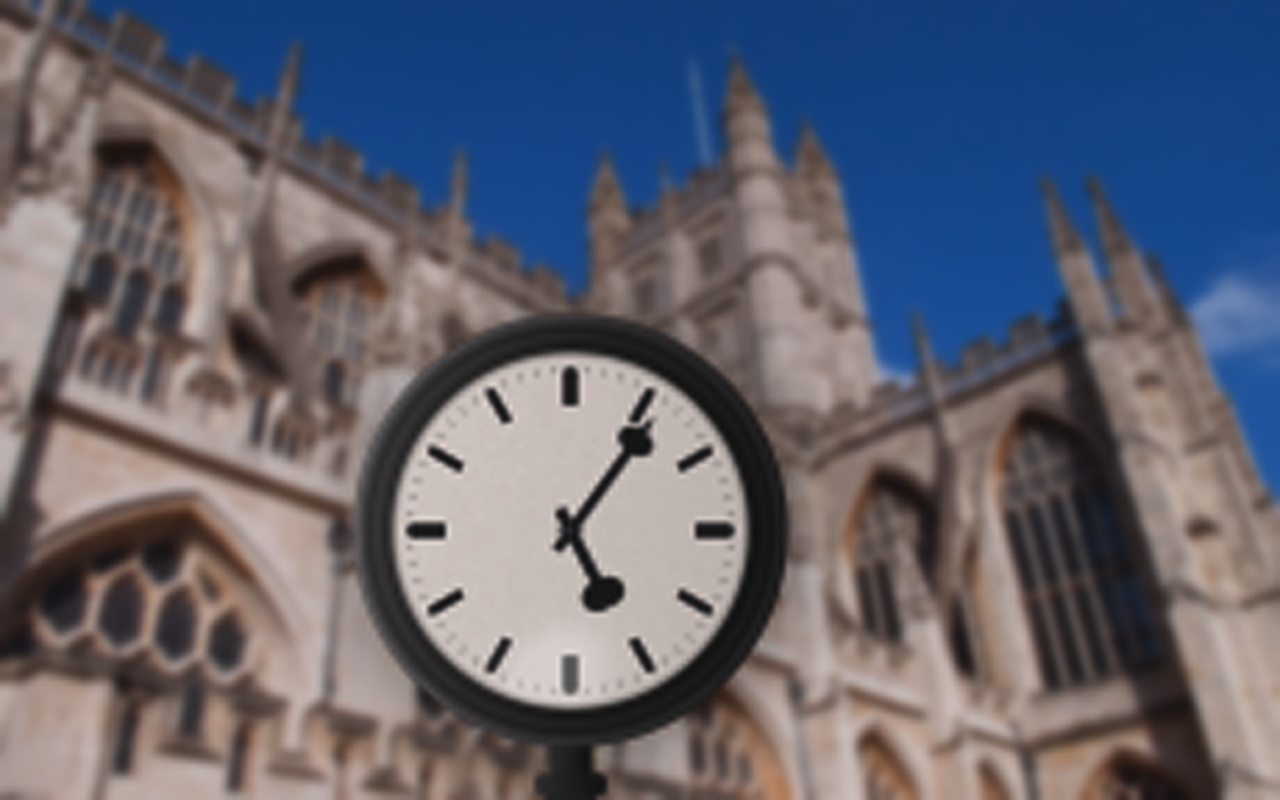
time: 5:06
